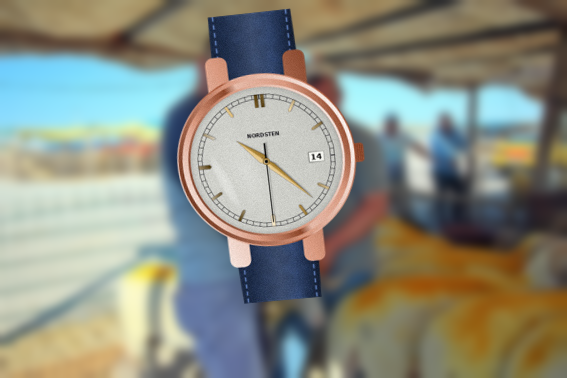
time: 10:22:30
